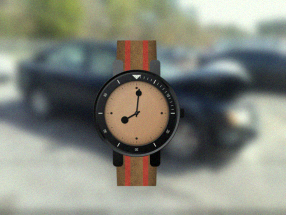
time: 8:01
